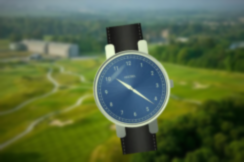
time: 10:22
